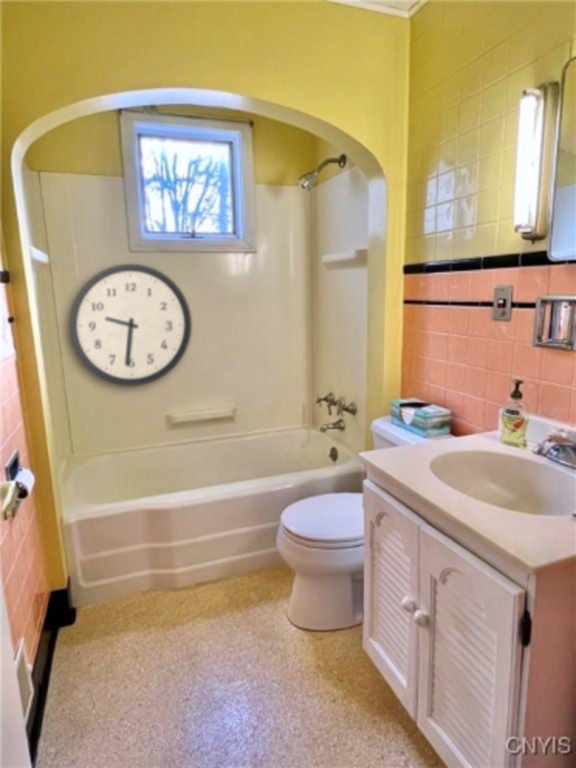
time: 9:31
